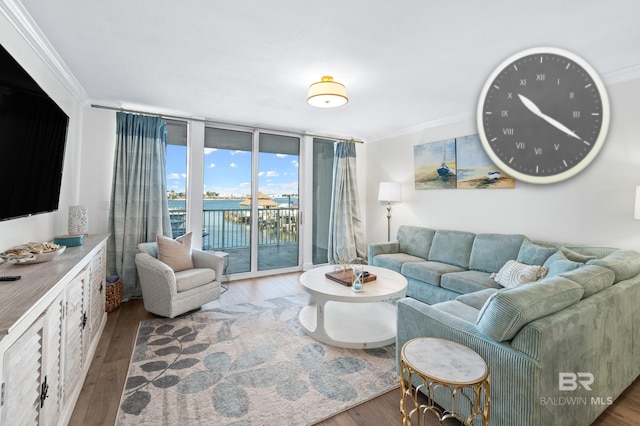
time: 10:20
